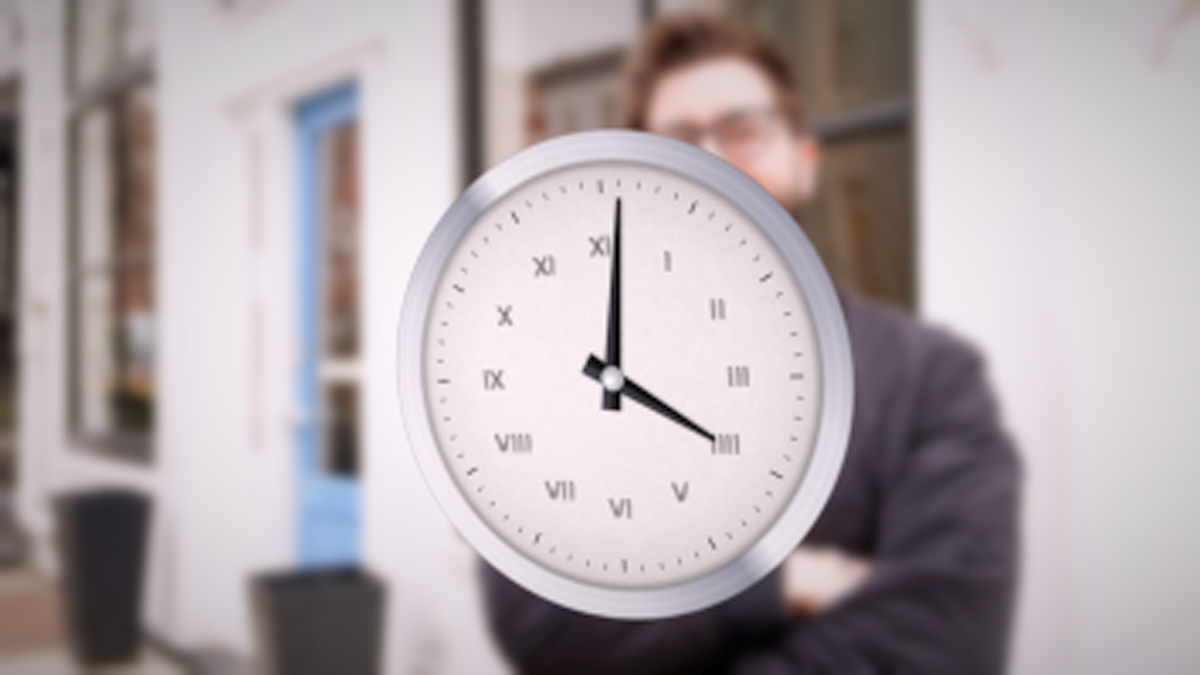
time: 4:01
